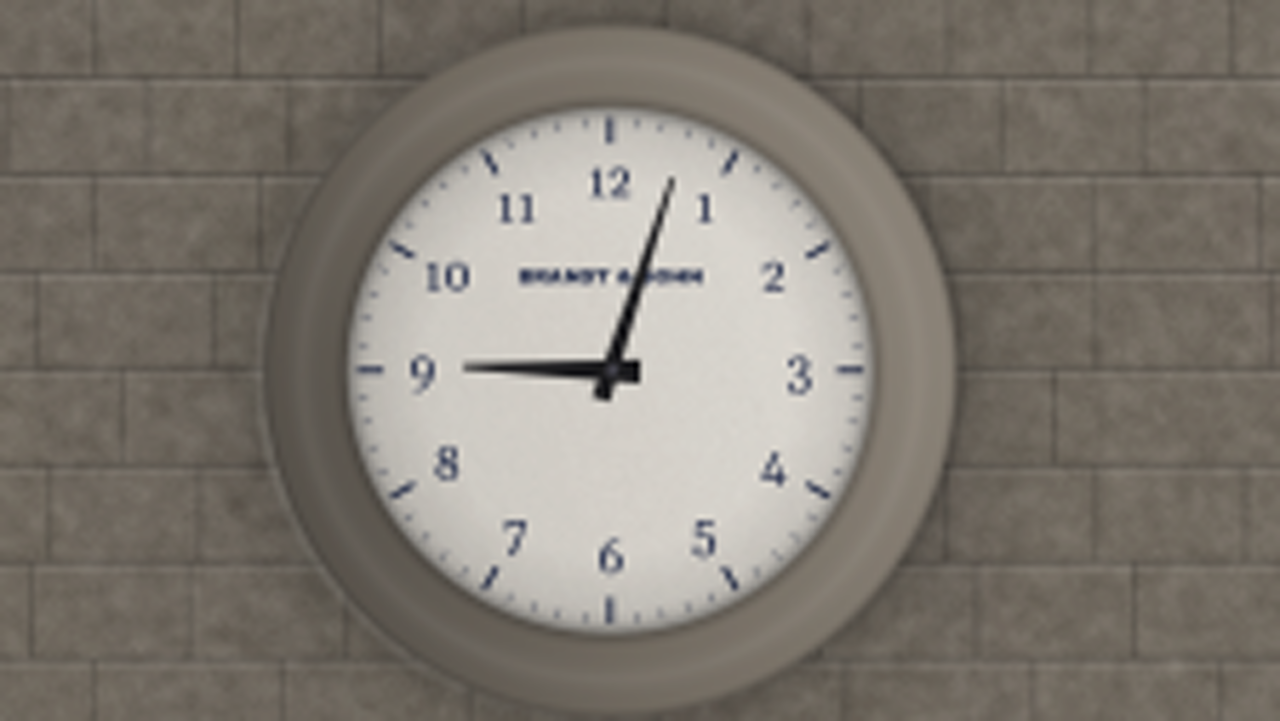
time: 9:03
